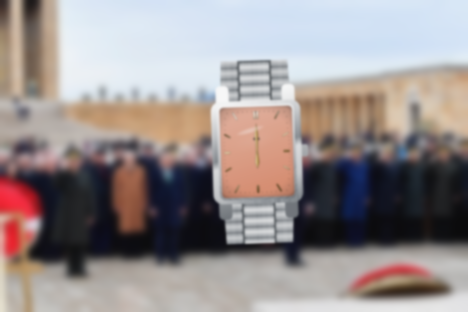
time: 6:00
